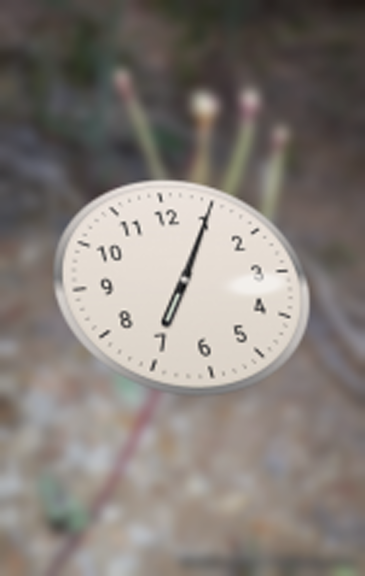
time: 7:05
